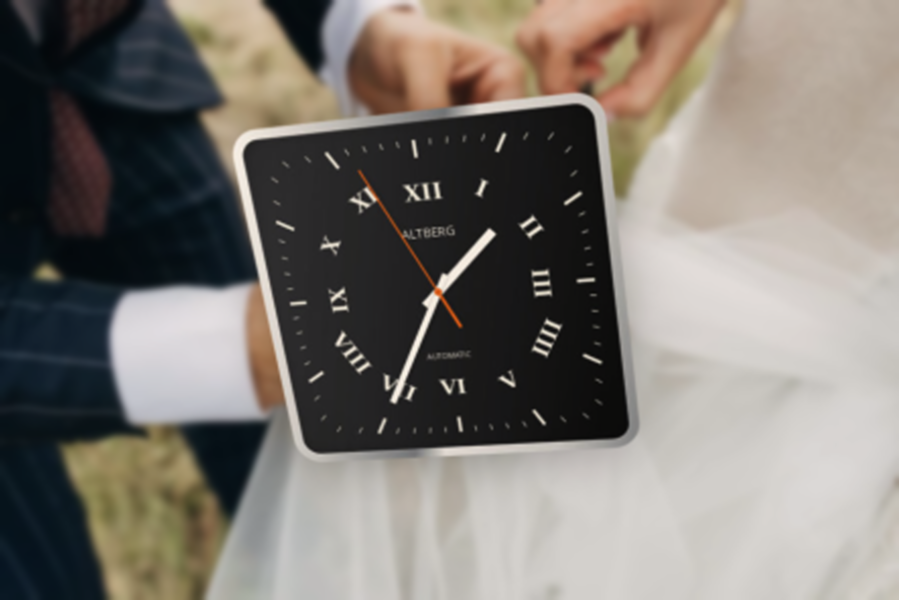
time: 1:34:56
